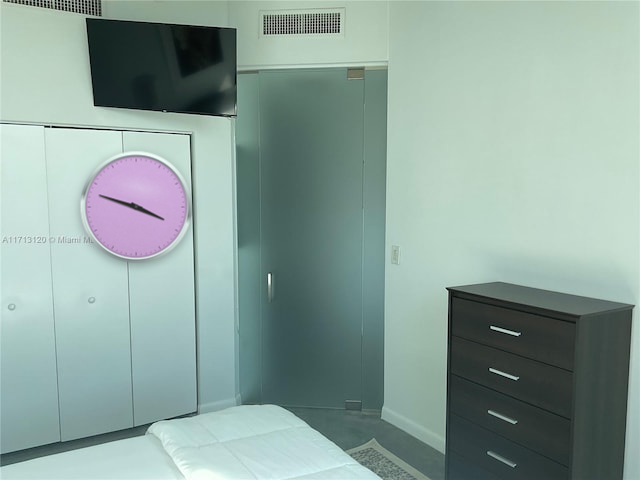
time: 3:48
